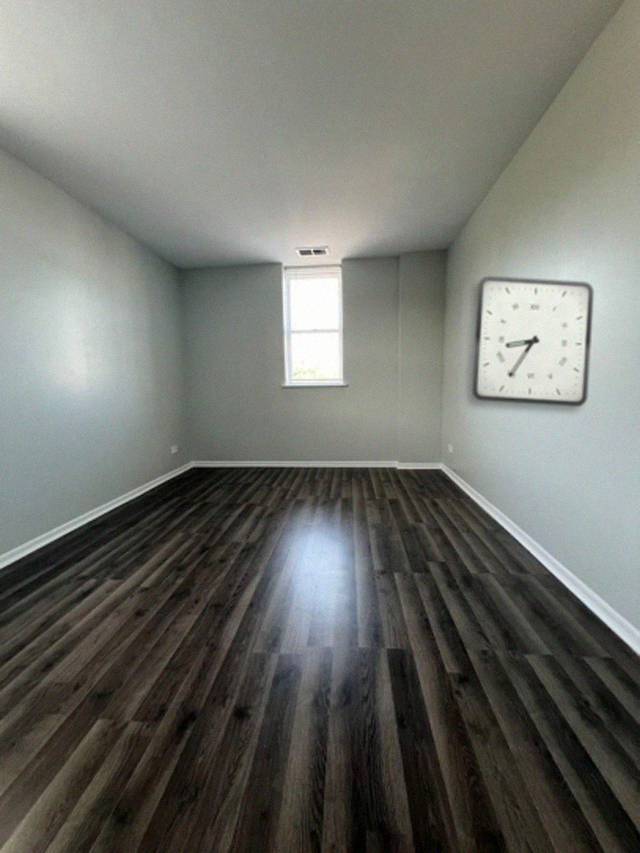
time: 8:35
